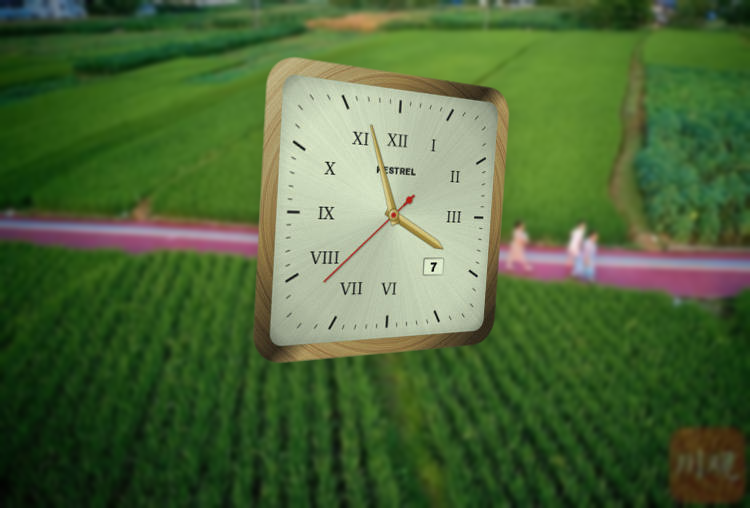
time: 3:56:38
